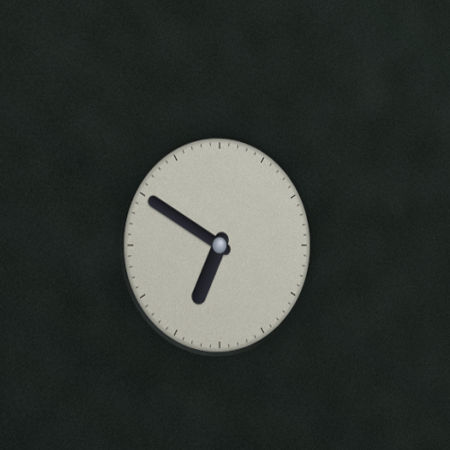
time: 6:50
